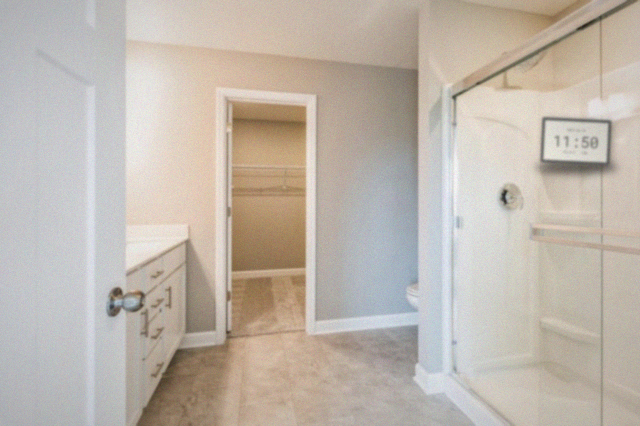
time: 11:50
